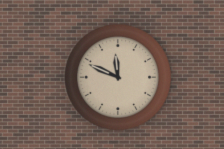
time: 11:49
